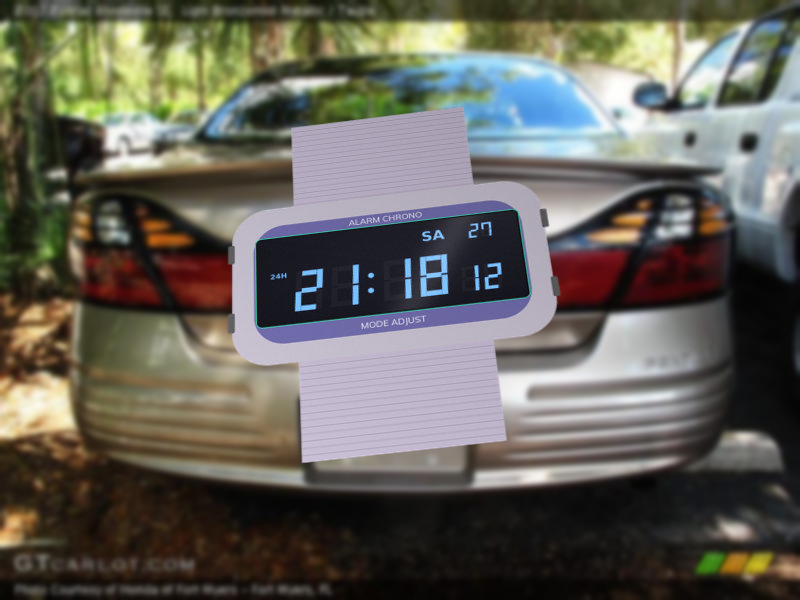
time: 21:18:12
